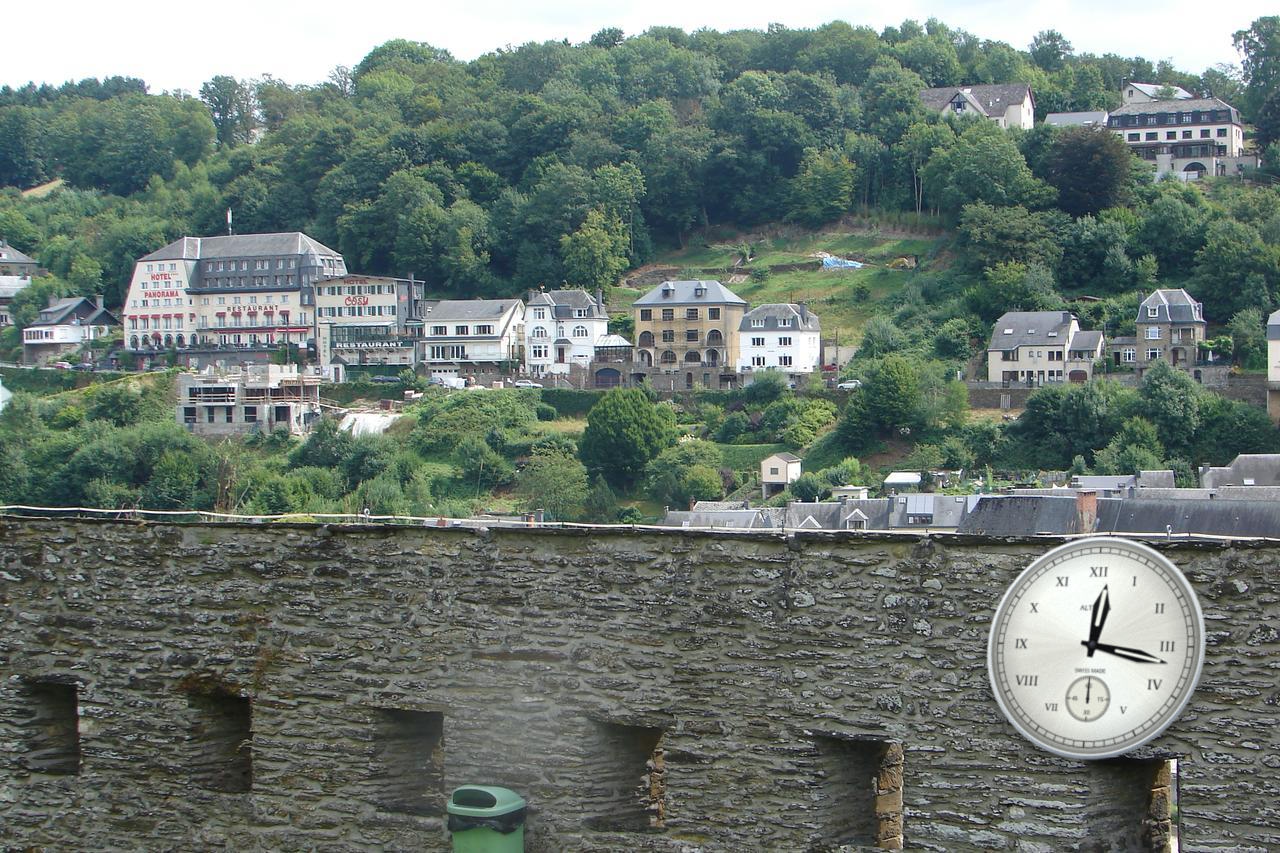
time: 12:17
